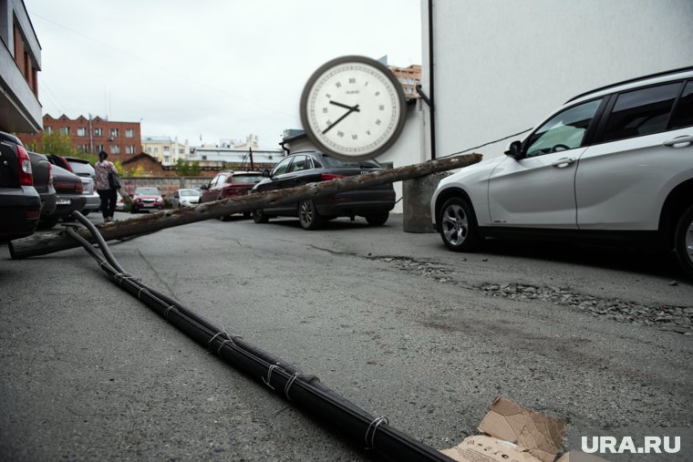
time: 9:39
